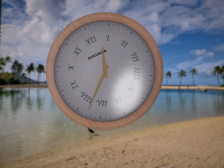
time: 12:38
